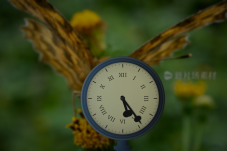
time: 5:24
